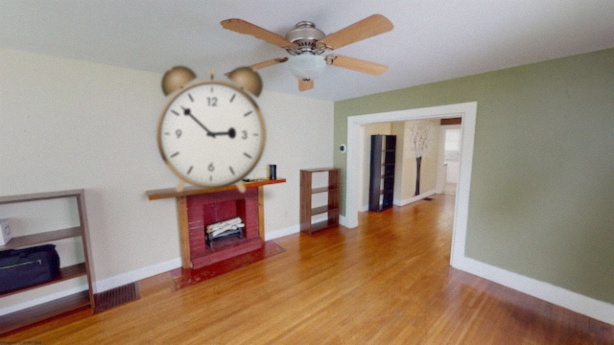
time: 2:52
